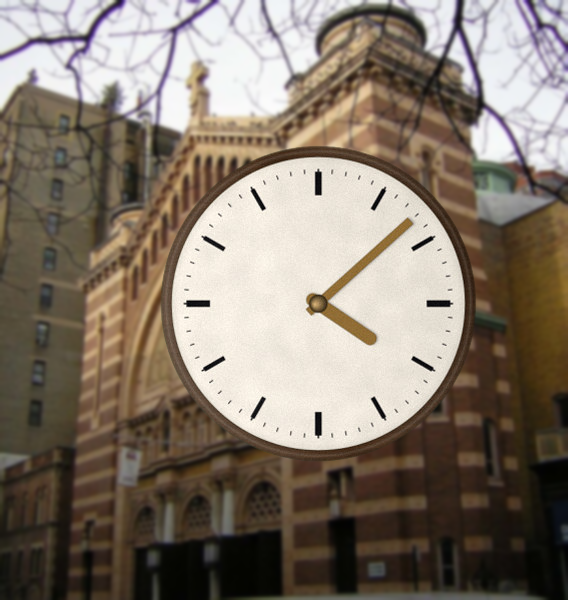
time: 4:08
